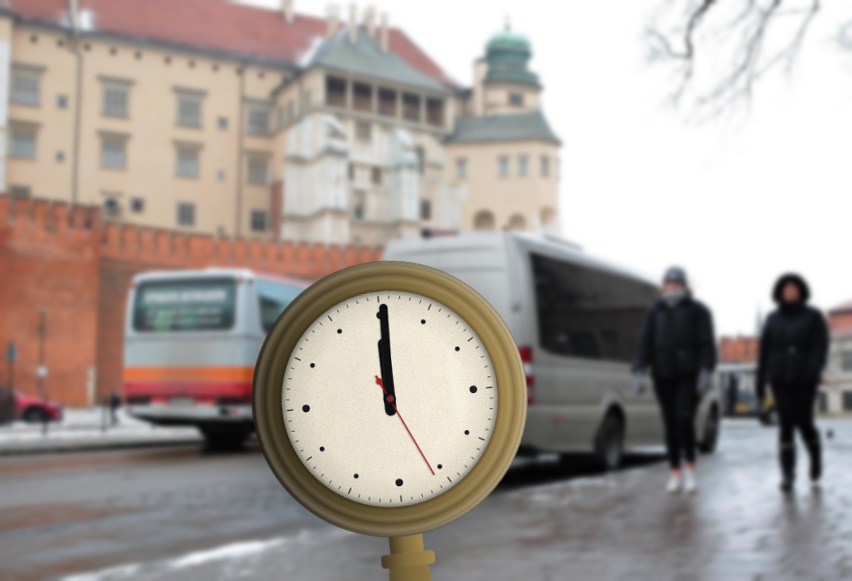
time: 12:00:26
